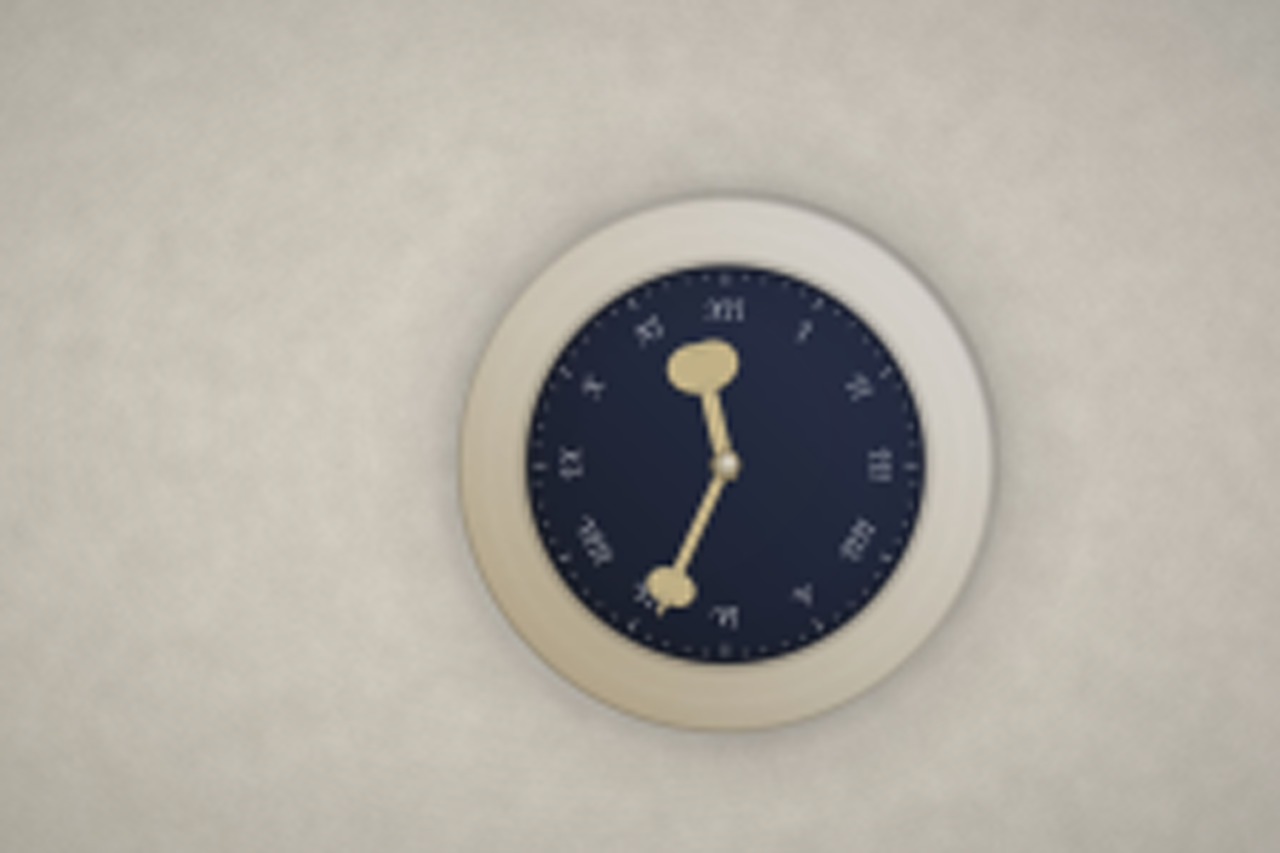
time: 11:34
